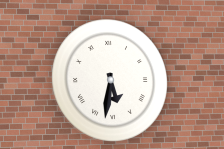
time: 5:32
